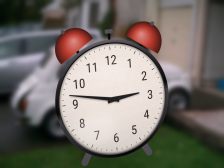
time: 2:47
